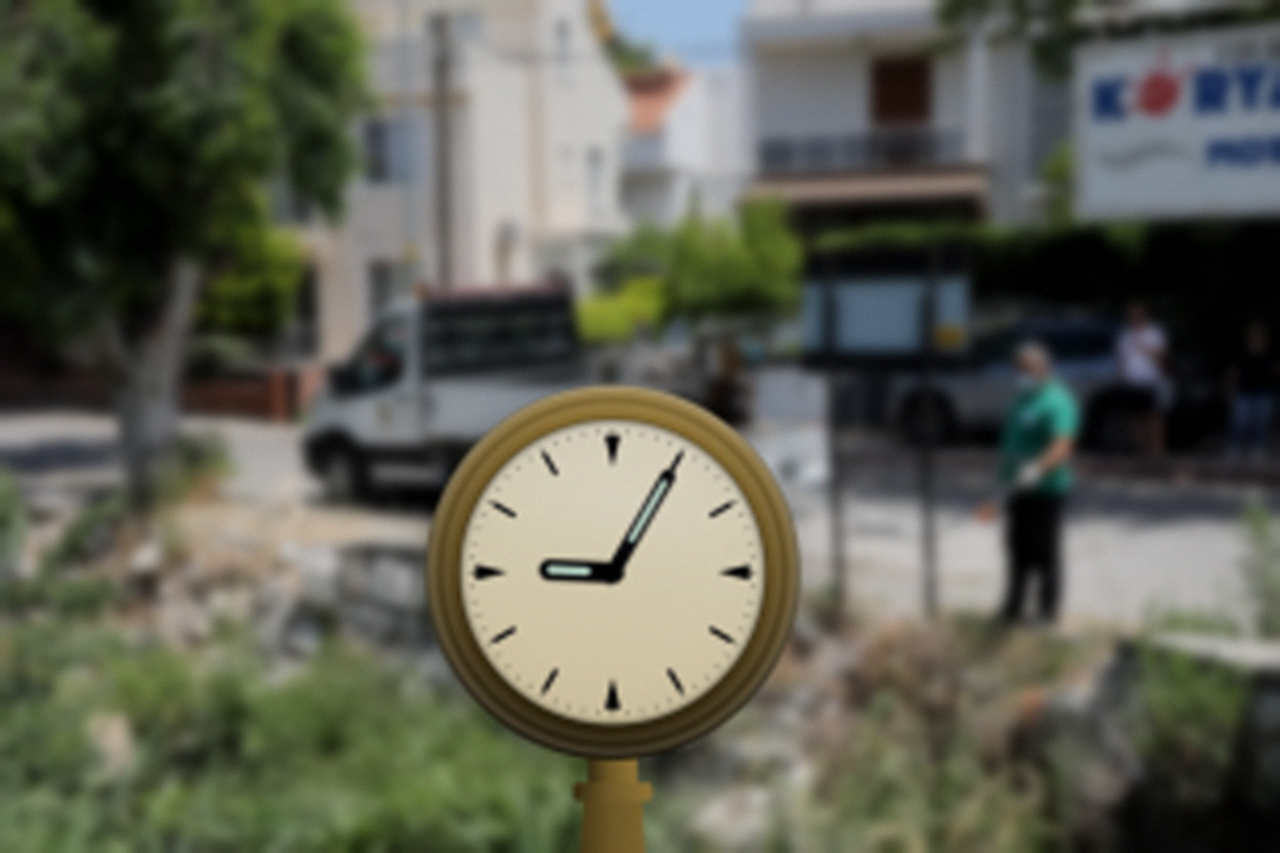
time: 9:05
